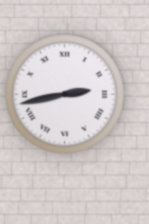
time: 2:43
